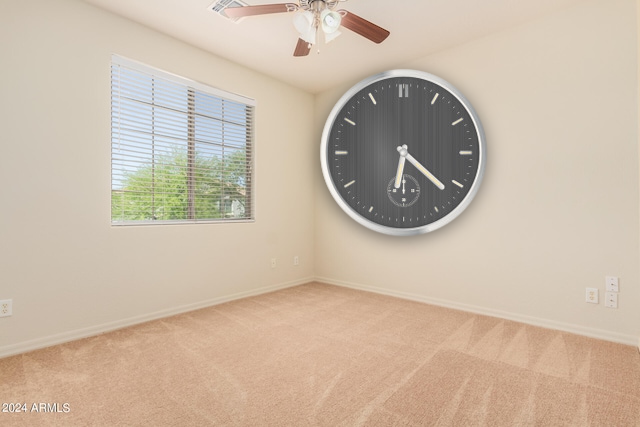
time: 6:22
